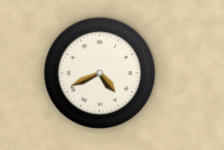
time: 4:41
